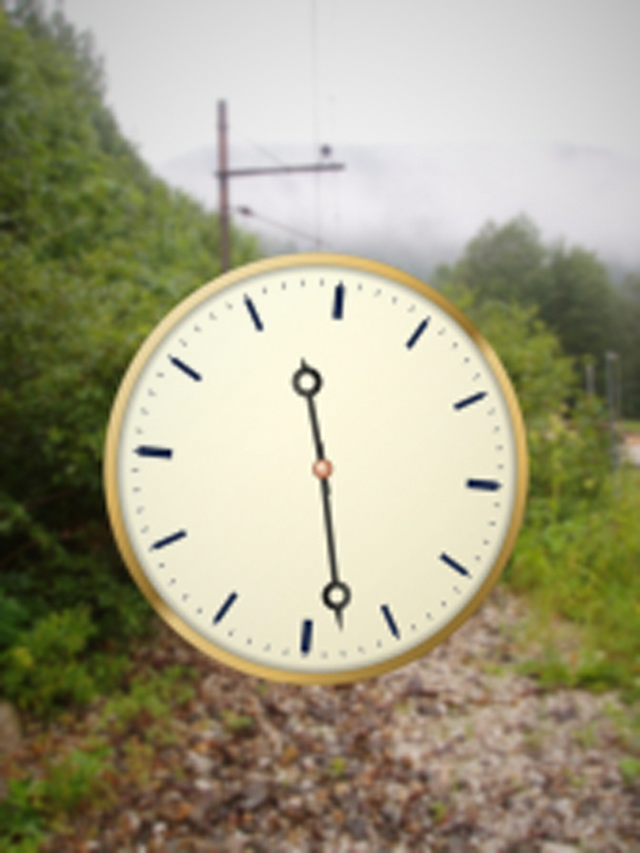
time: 11:28
